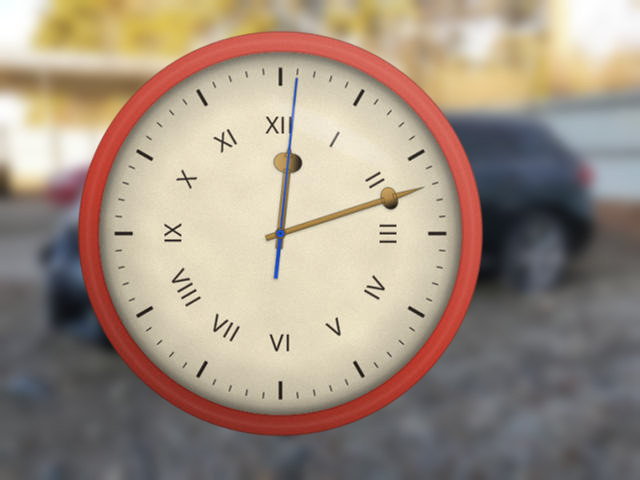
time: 12:12:01
